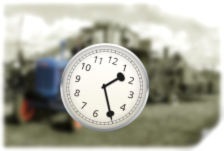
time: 1:25
